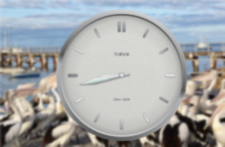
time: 8:43
